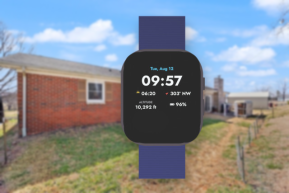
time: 9:57
